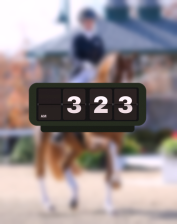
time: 3:23
